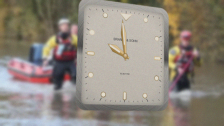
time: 9:59
